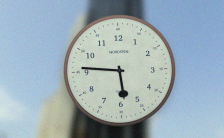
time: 5:46
